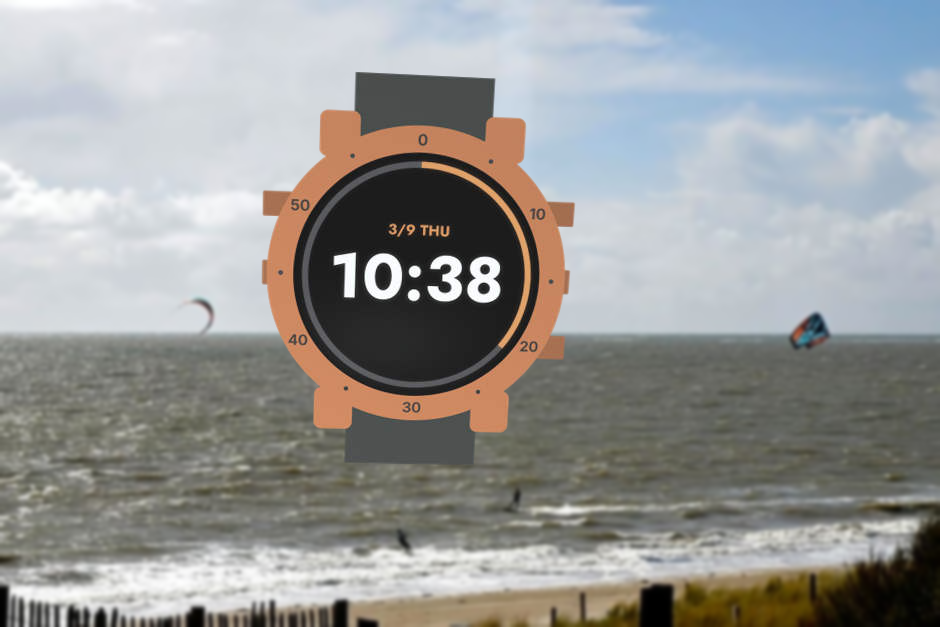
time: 10:38
